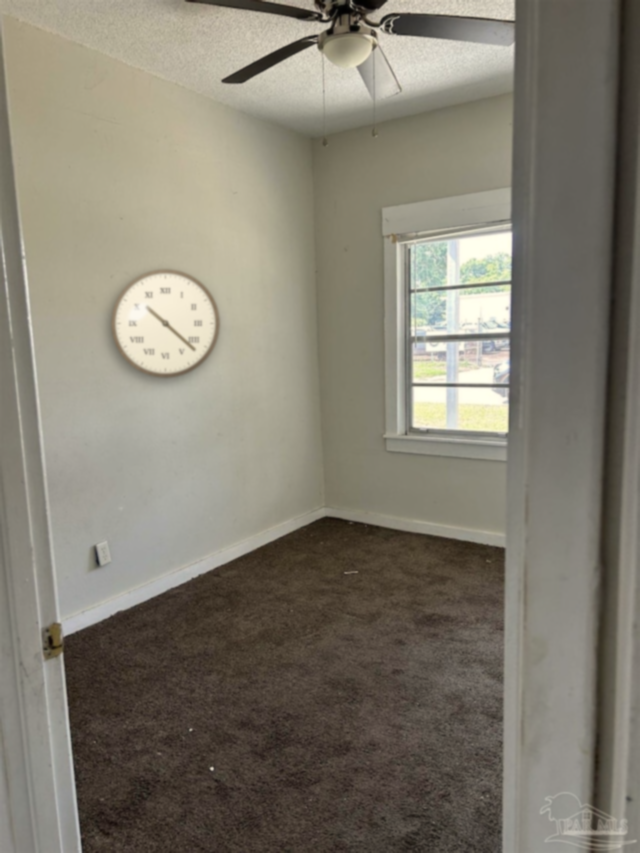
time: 10:22
